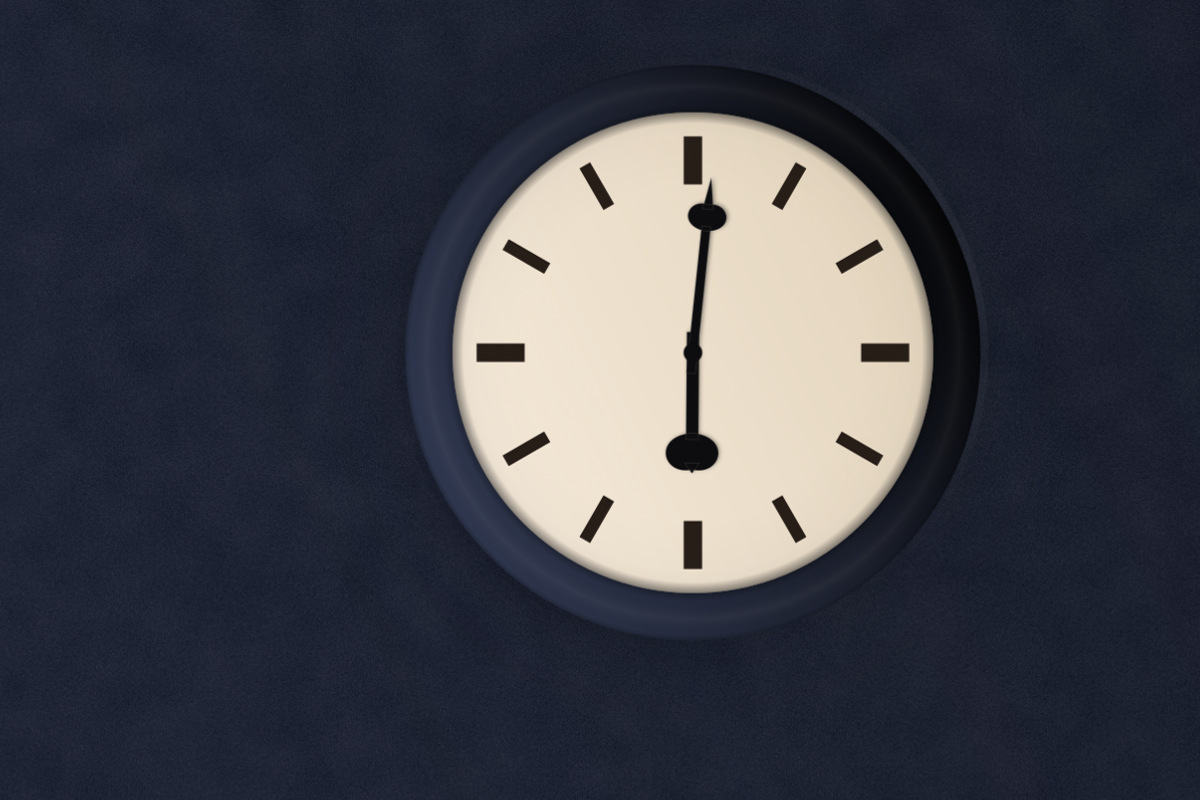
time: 6:01
